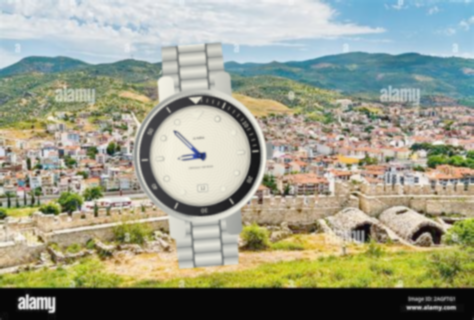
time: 8:53
